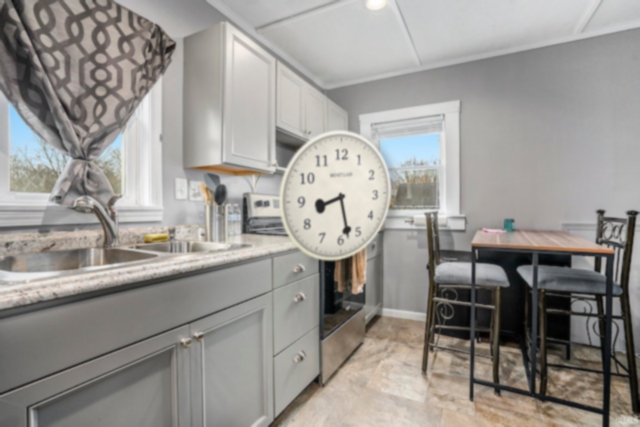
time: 8:28
